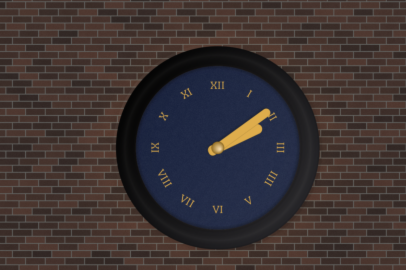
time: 2:09
